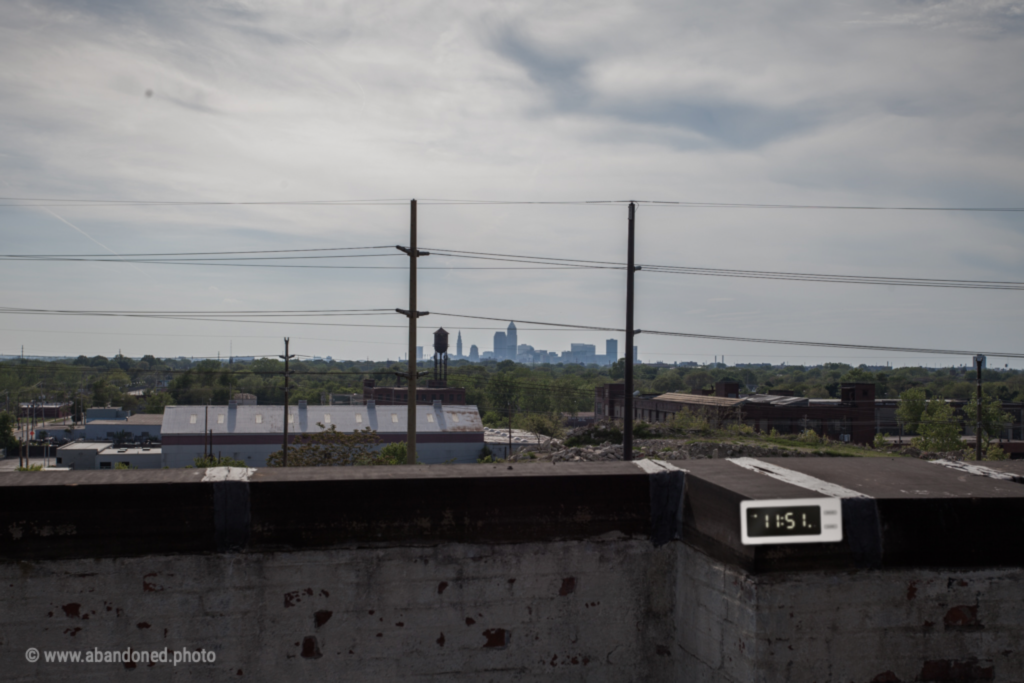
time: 11:51
